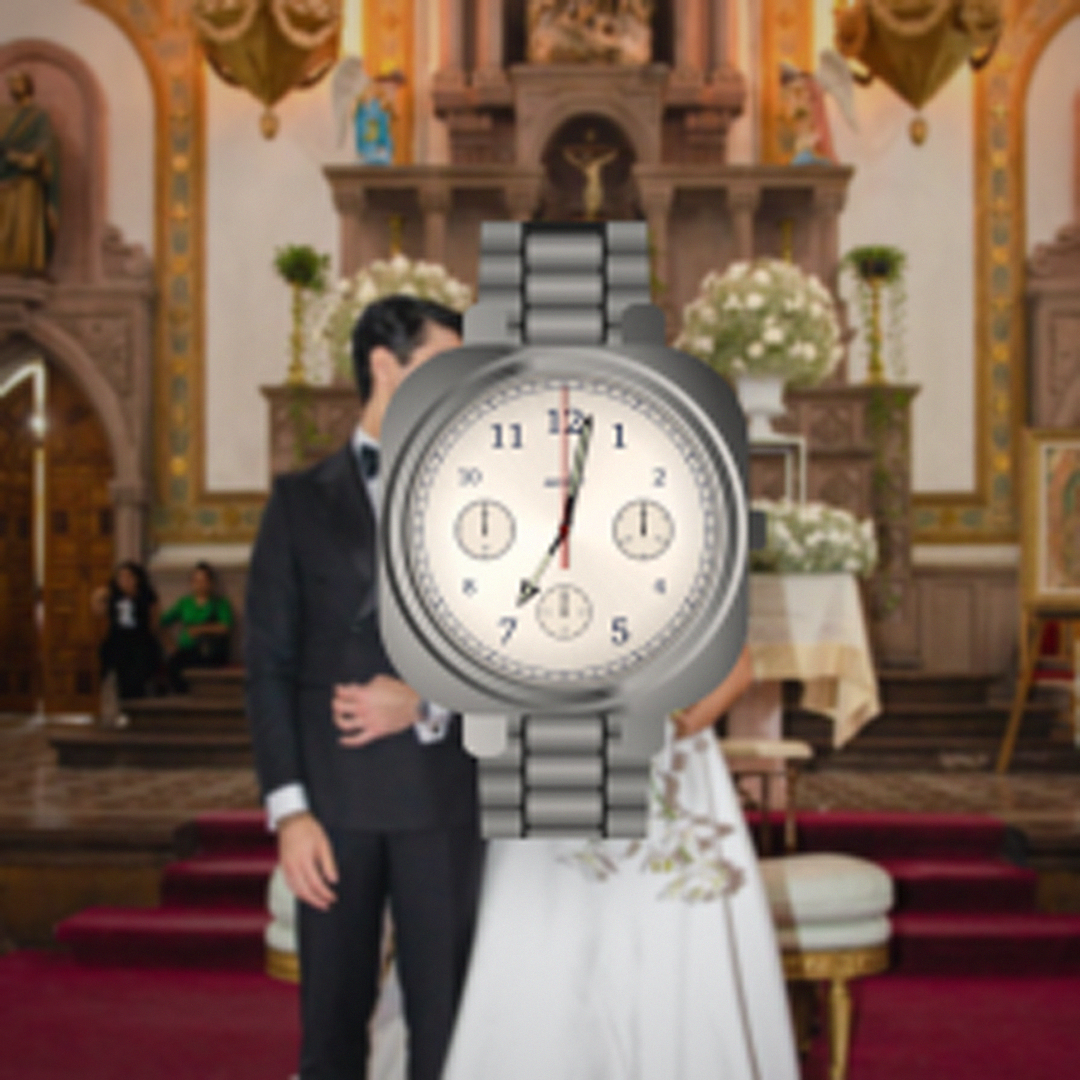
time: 7:02
